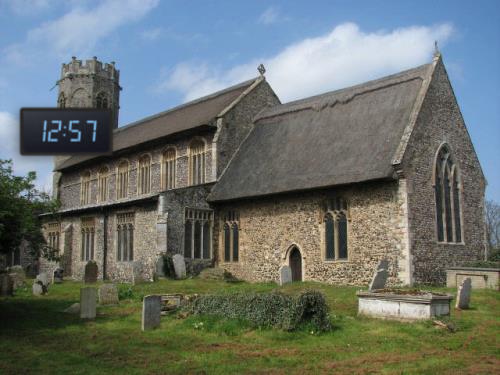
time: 12:57
